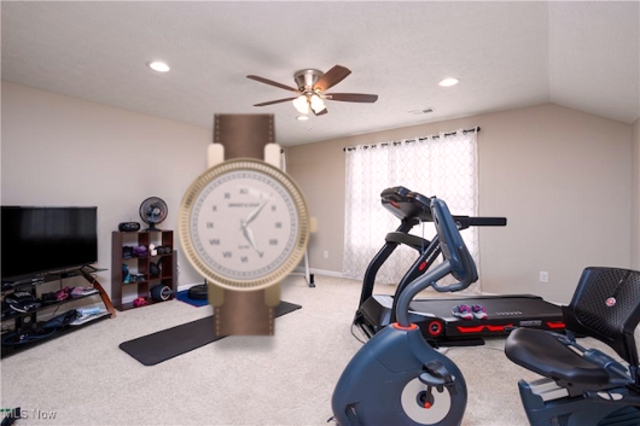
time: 5:07
